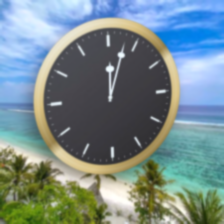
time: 12:03
